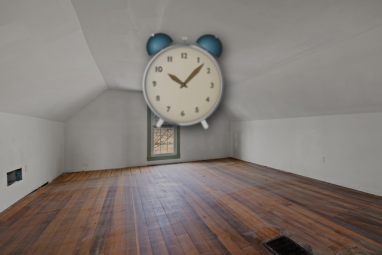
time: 10:07
